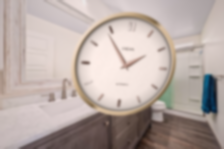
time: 1:54
